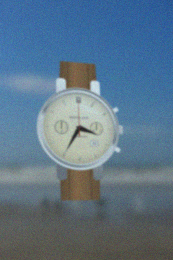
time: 3:35
